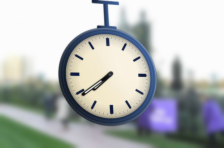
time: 7:39
